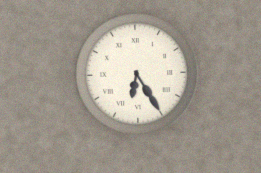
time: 6:25
